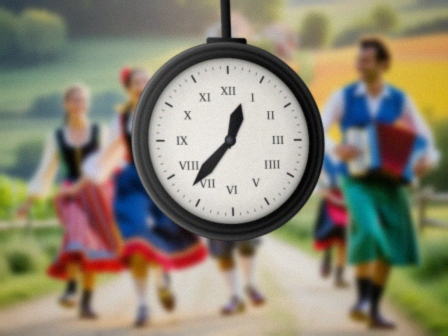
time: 12:37
